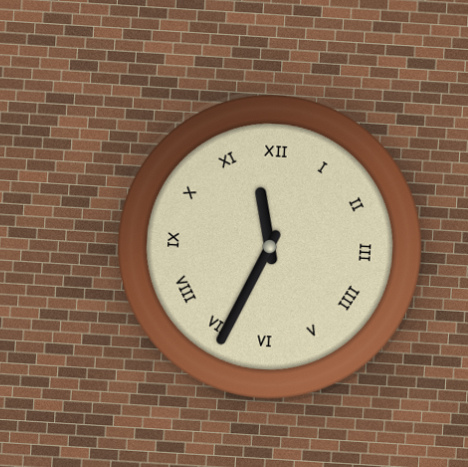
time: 11:34
